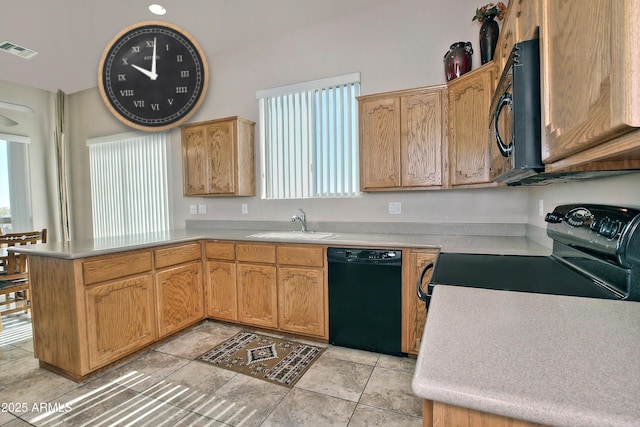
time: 10:01
